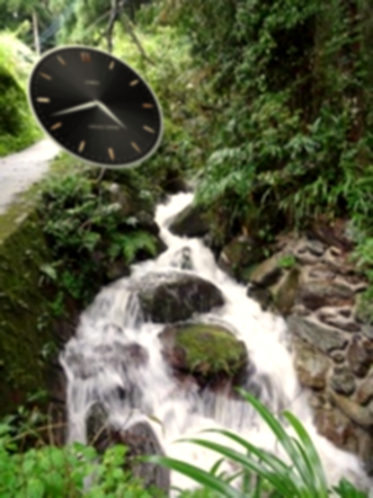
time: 4:42
